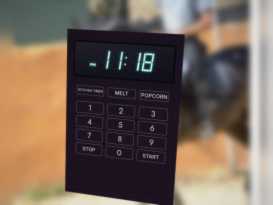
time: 11:18
